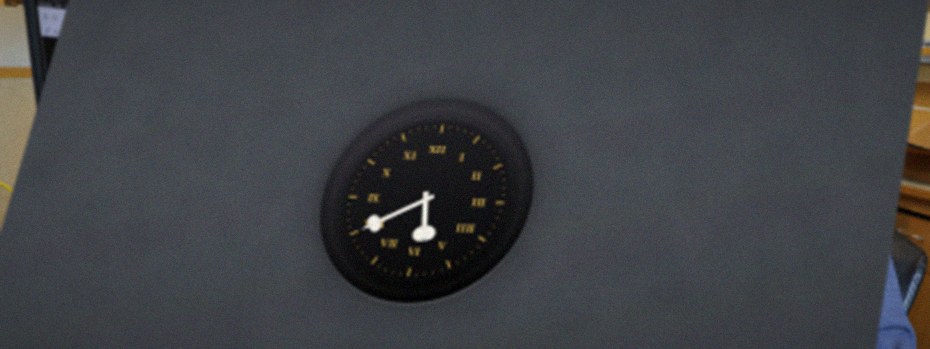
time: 5:40
